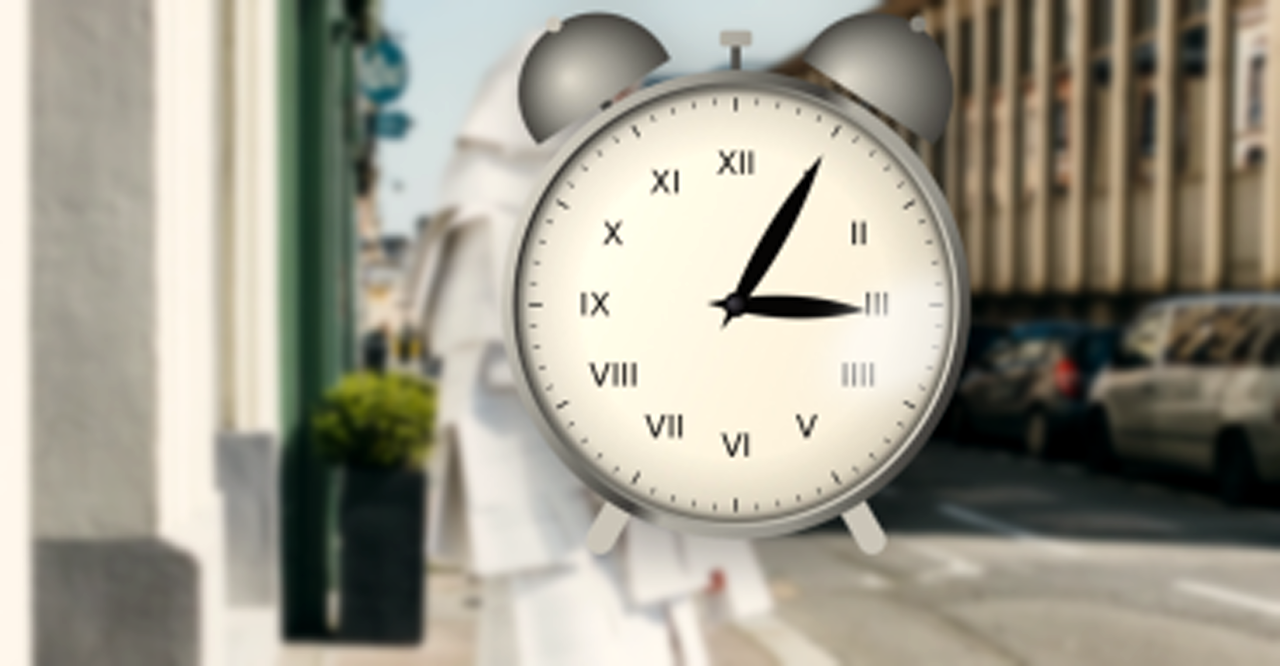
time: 3:05
